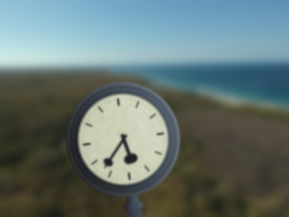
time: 5:37
